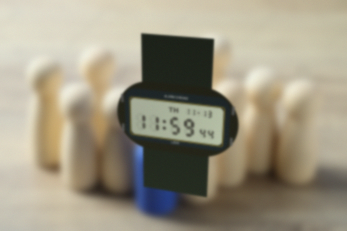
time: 11:59
